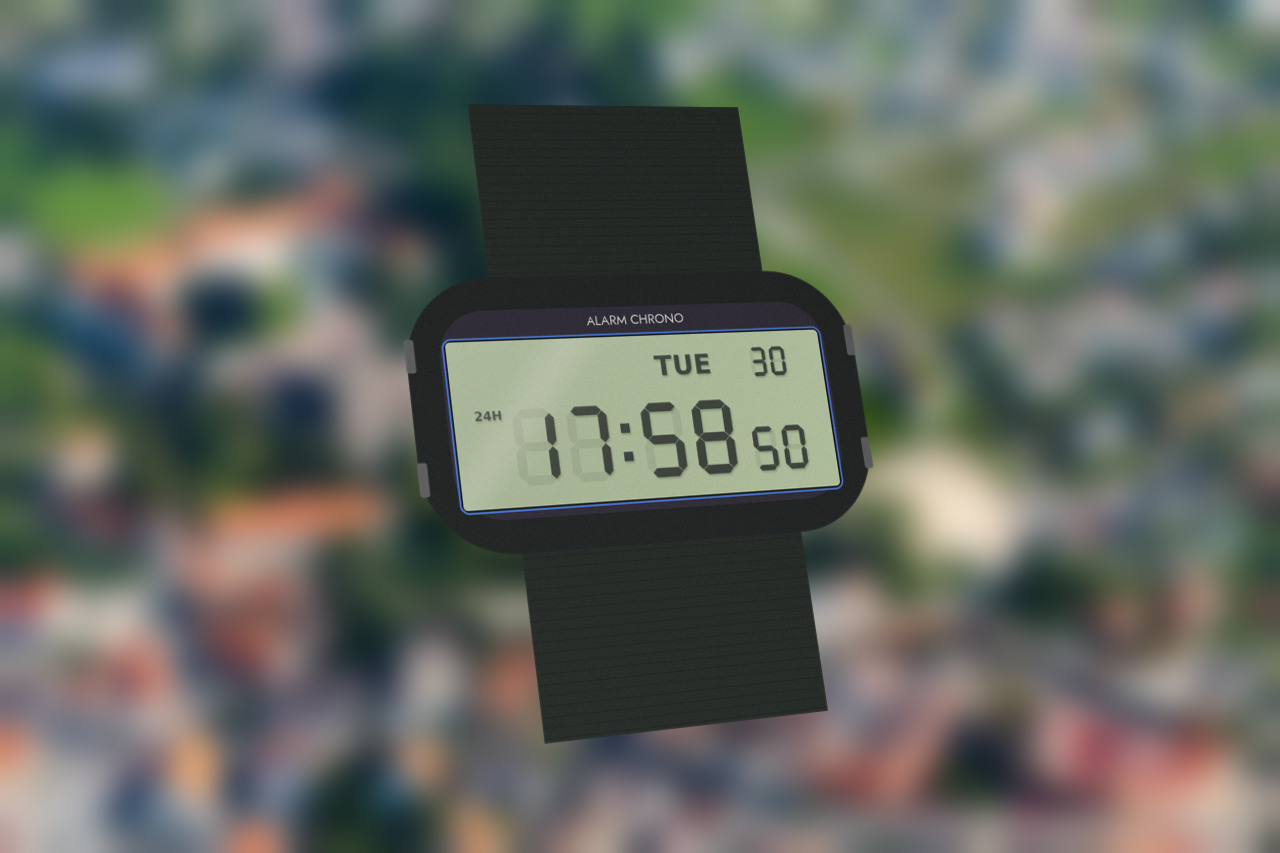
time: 17:58:50
